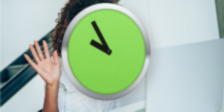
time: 9:55
